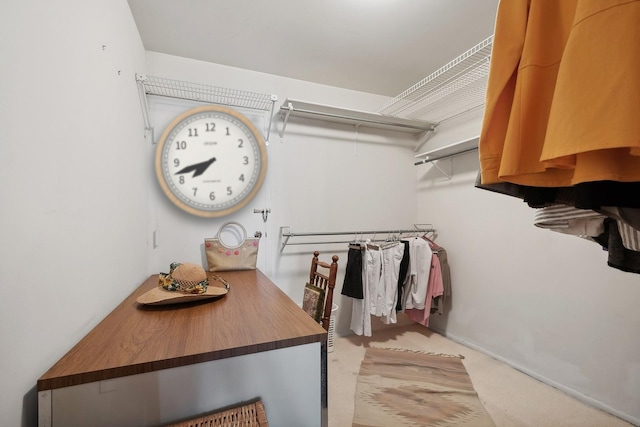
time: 7:42
